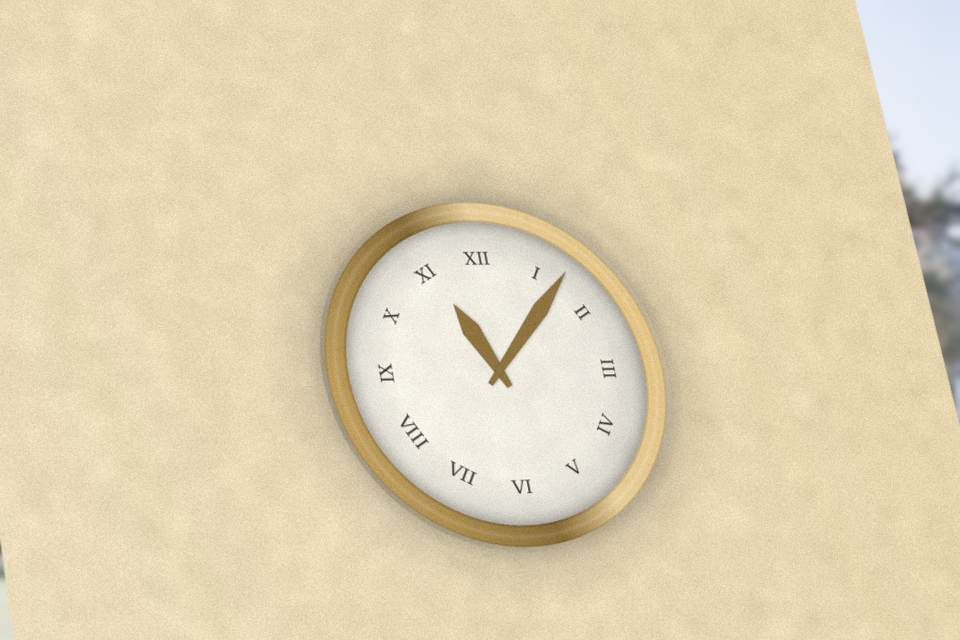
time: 11:07
